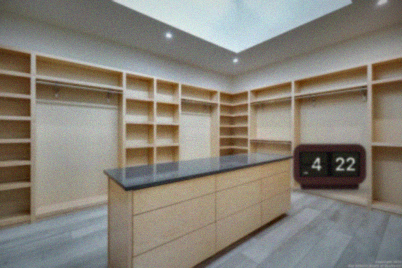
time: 4:22
